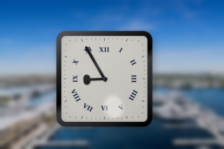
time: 8:55
